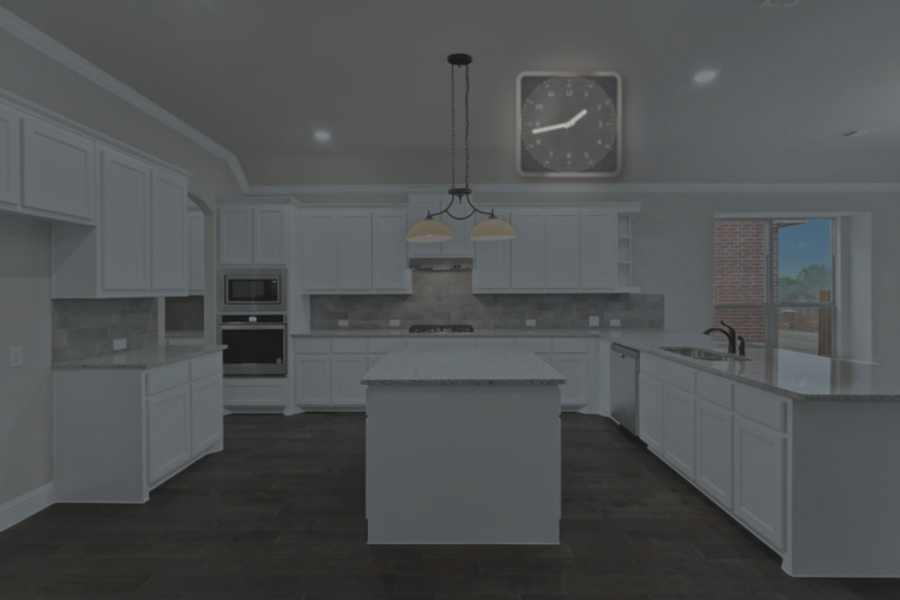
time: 1:43
